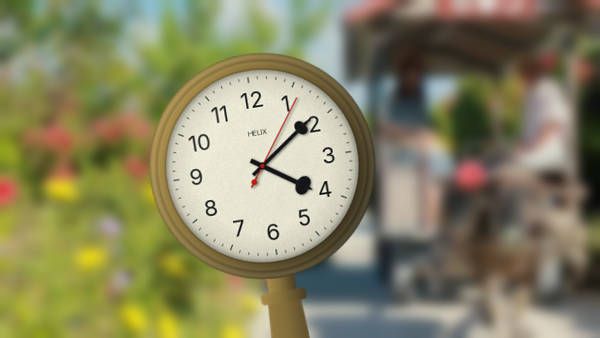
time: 4:09:06
